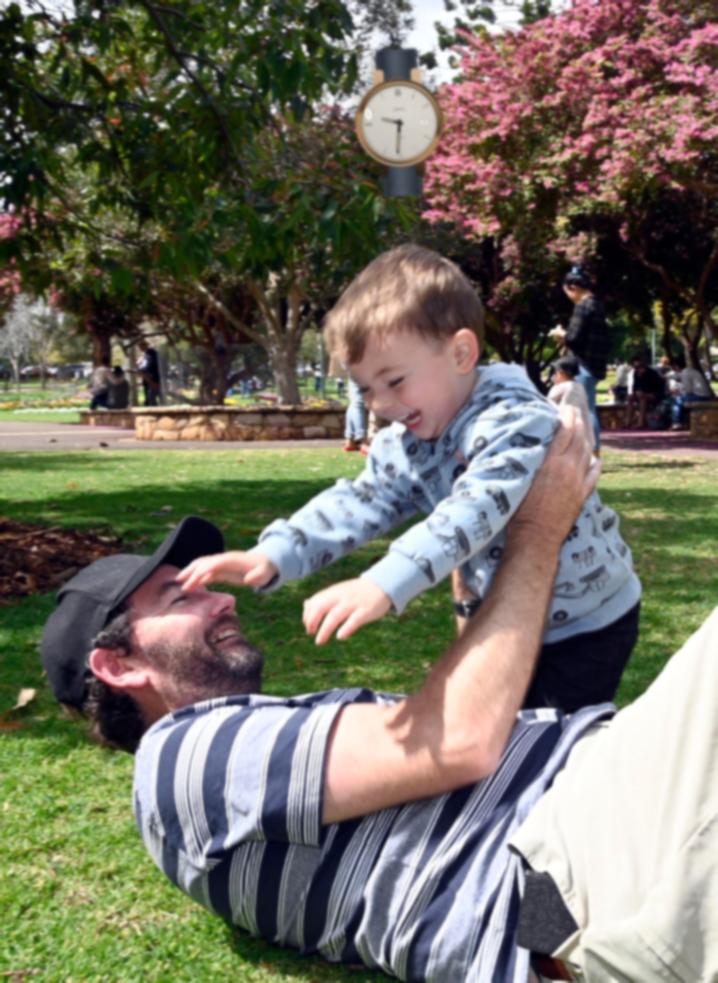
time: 9:31
